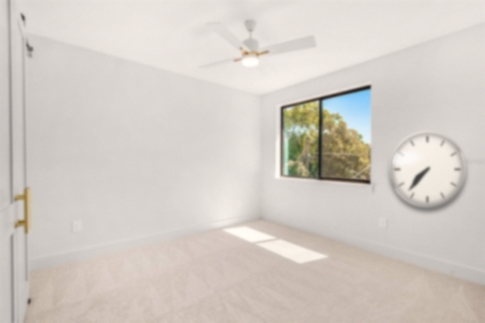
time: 7:37
